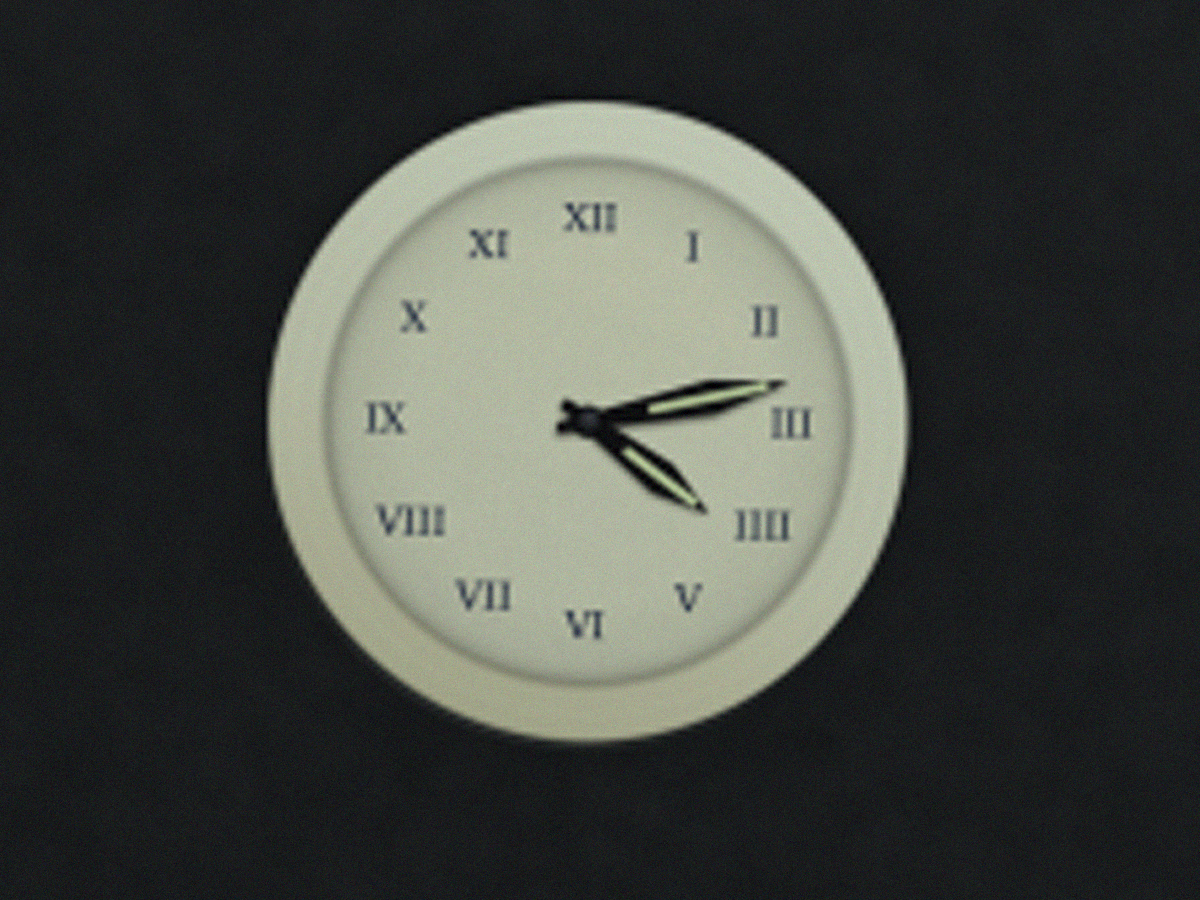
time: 4:13
